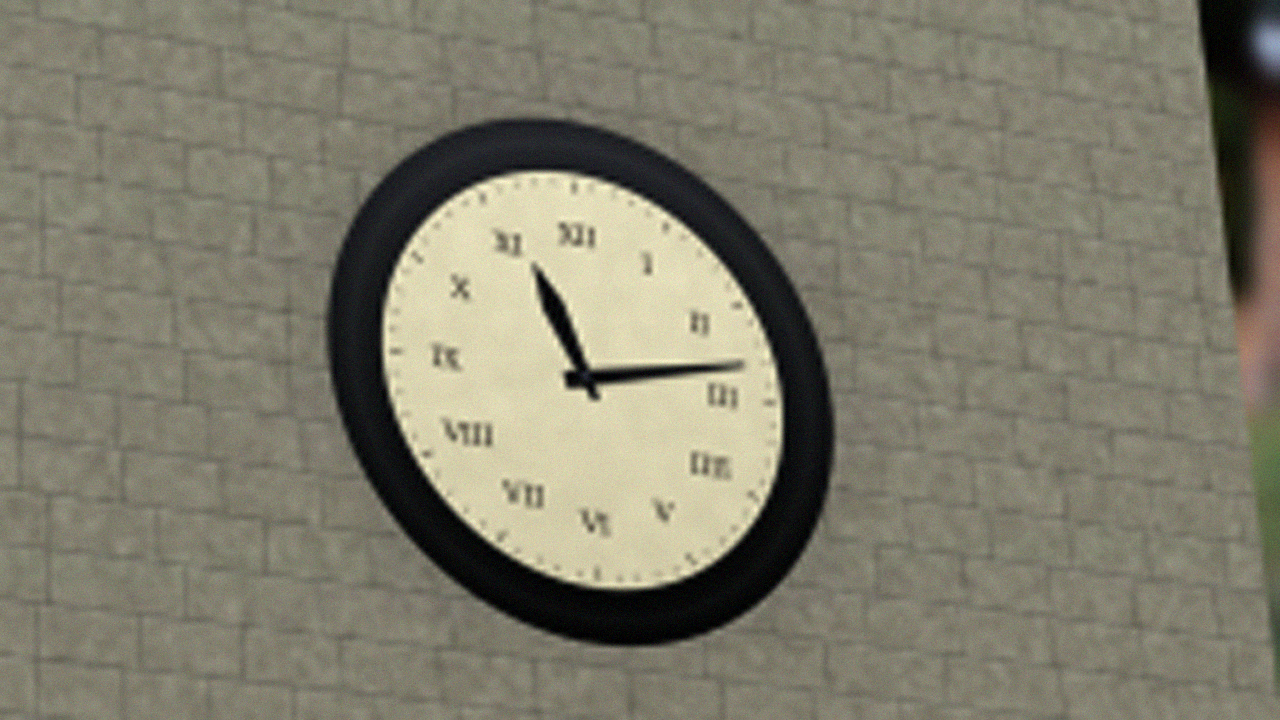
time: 11:13
